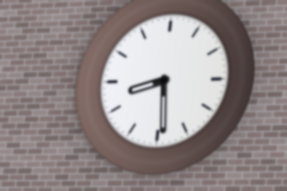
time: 8:29
